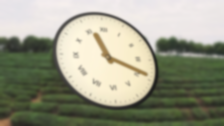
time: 11:19
